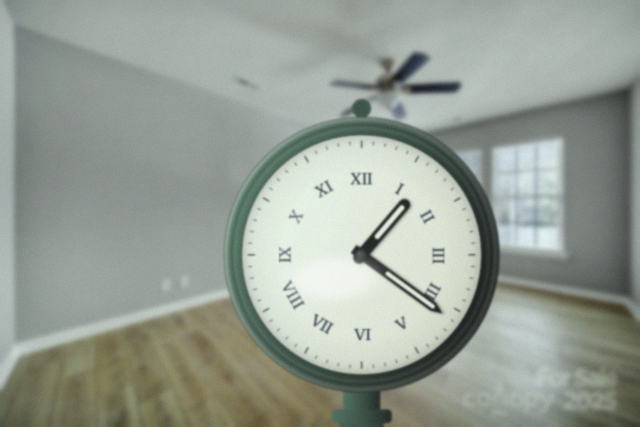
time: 1:21
